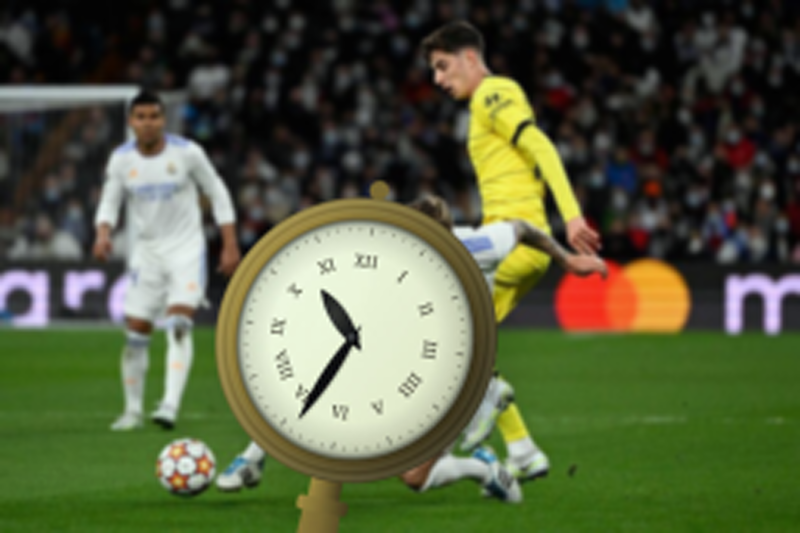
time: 10:34
